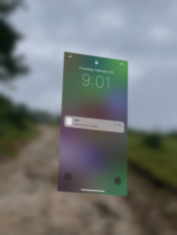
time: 9:01
